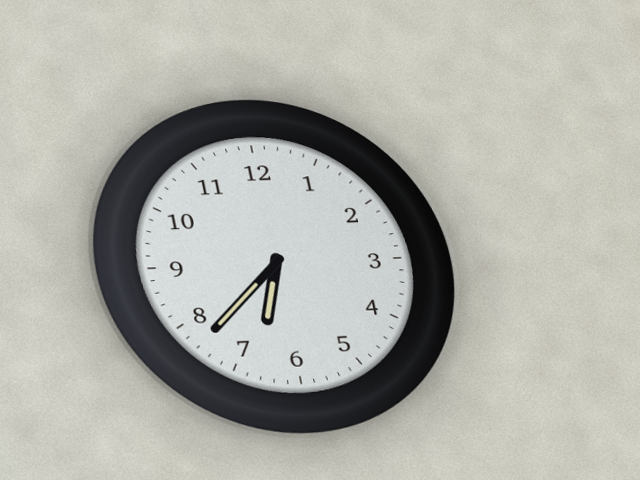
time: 6:38
